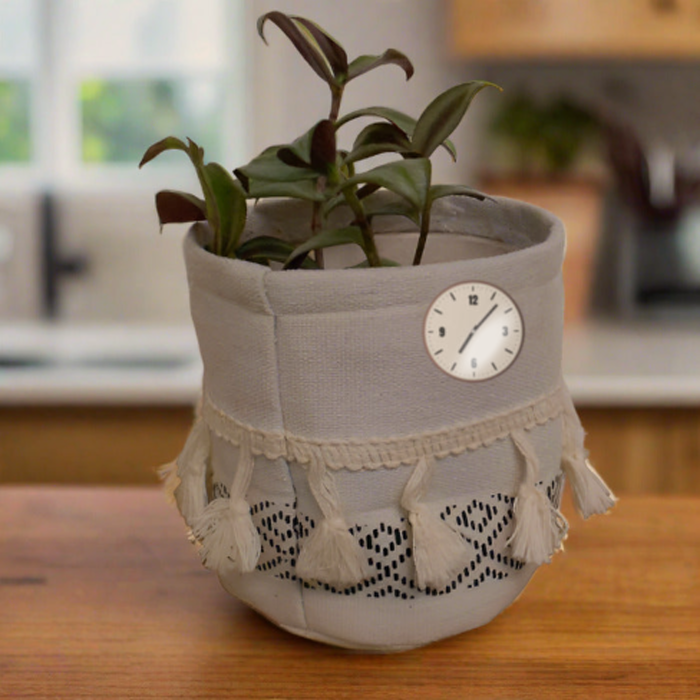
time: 7:07
